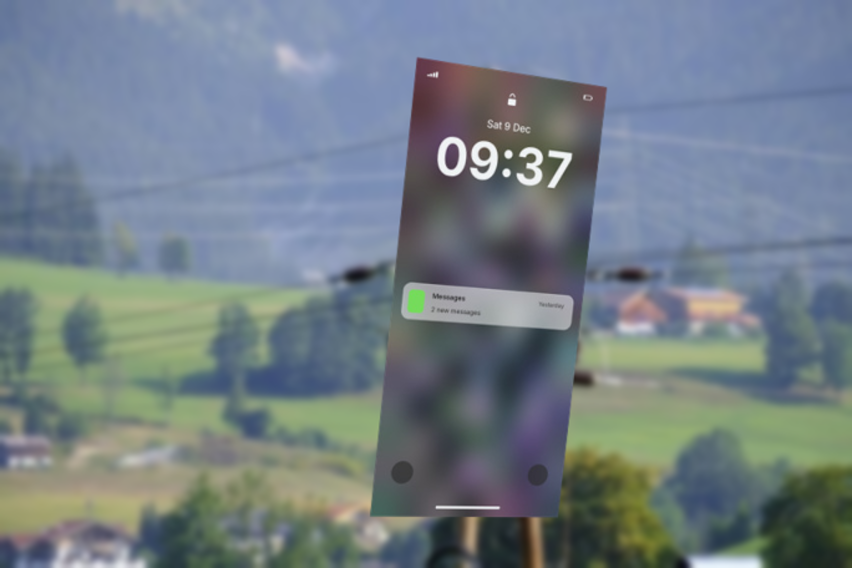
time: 9:37
